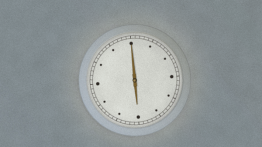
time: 6:00
